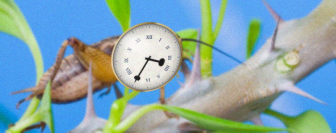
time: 3:35
